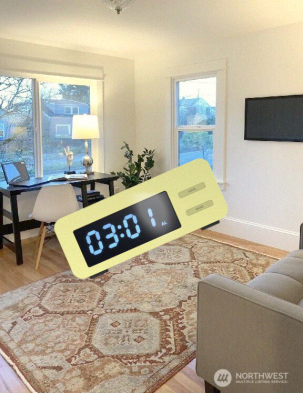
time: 3:01
